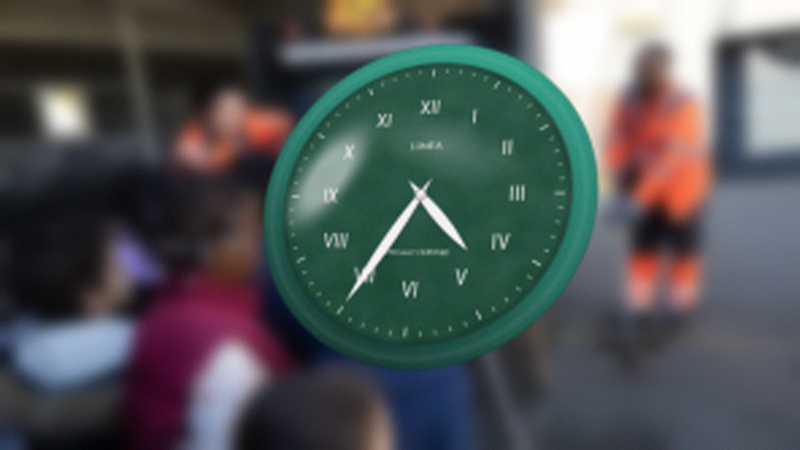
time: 4:35
